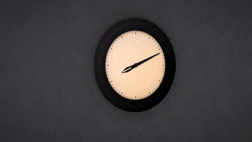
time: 8:11
